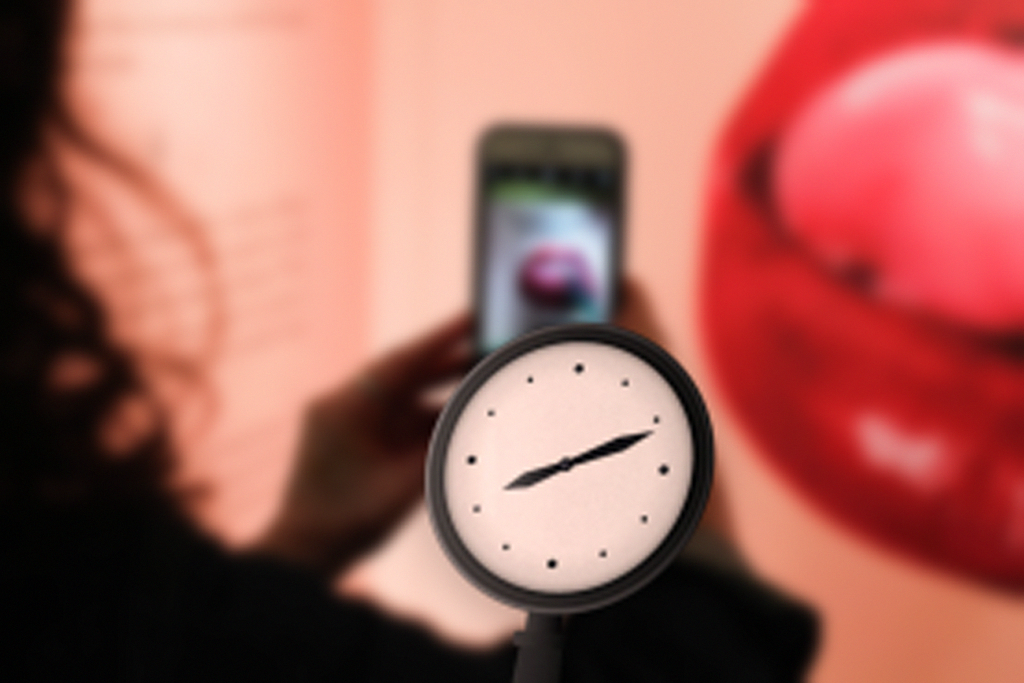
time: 8:11
